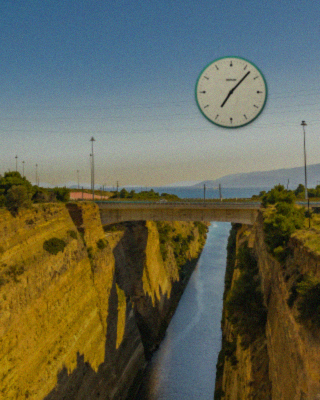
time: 7:07
